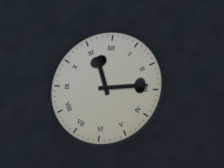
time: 11:14
